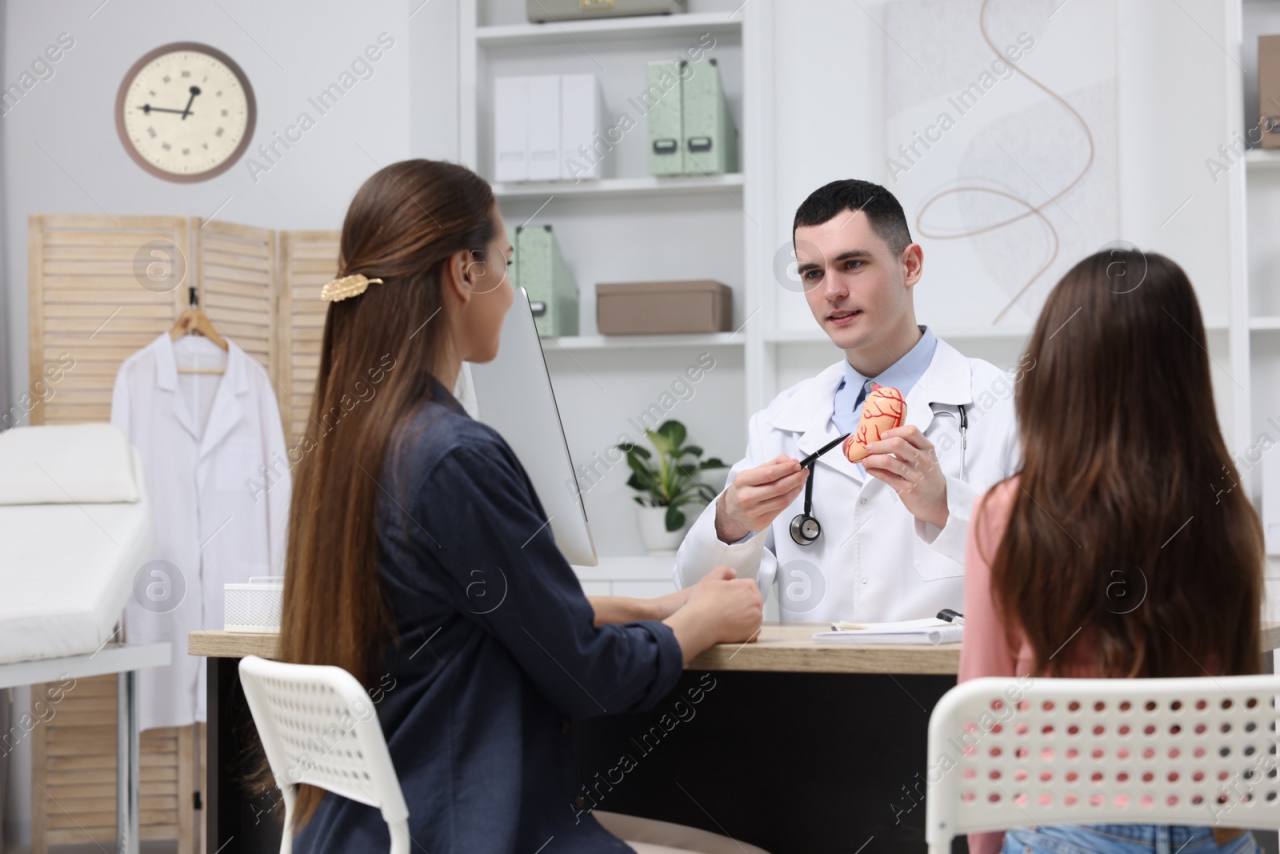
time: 12:46
